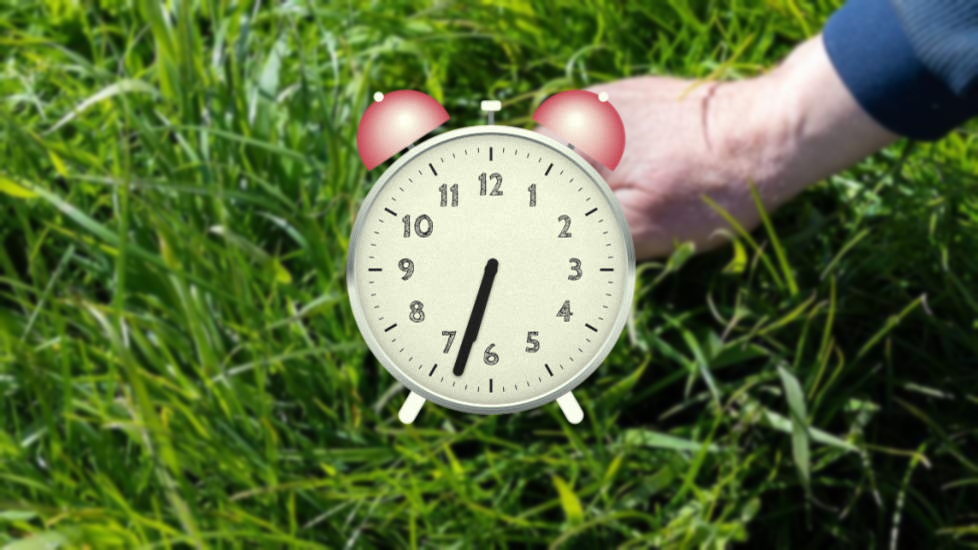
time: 6:33
